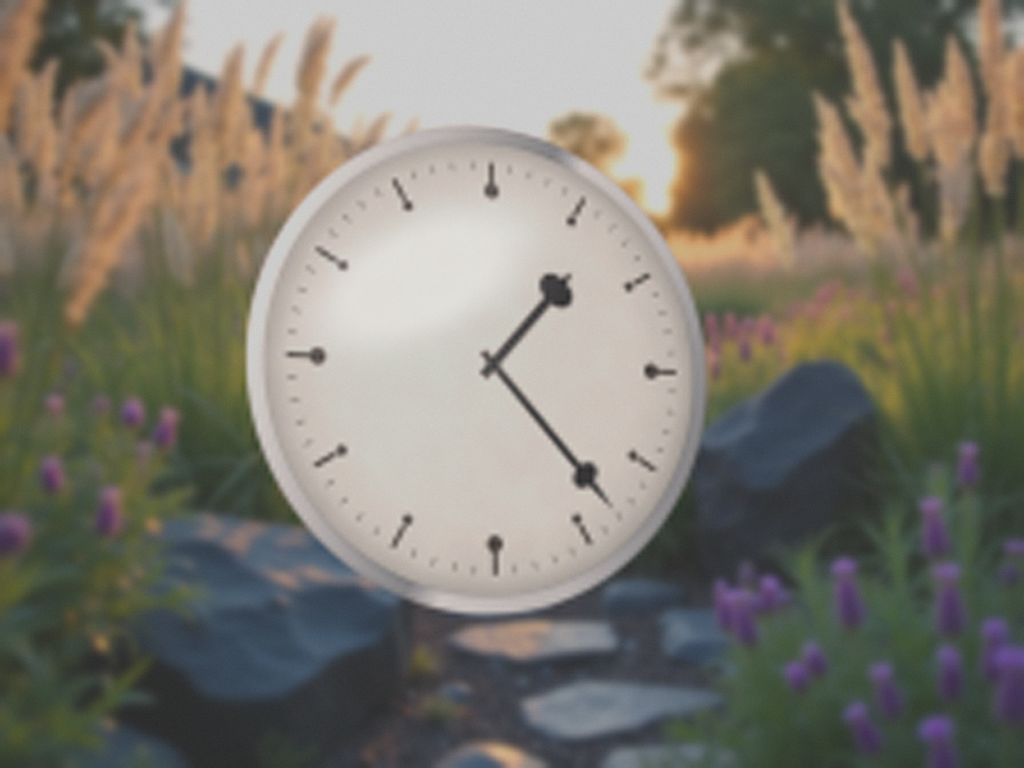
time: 1:23
